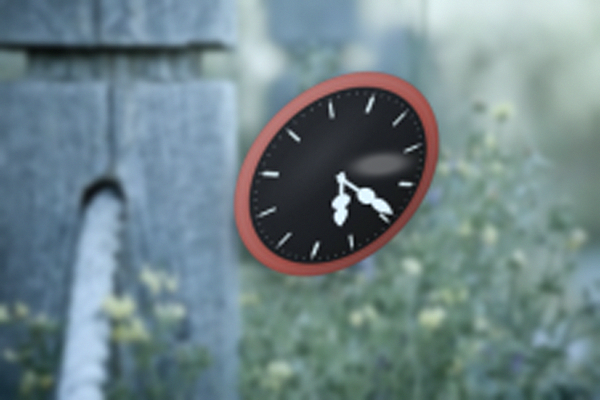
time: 5:19
